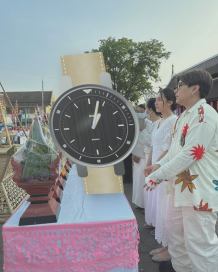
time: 1:03
